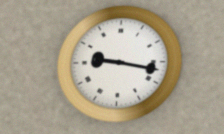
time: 9:17
